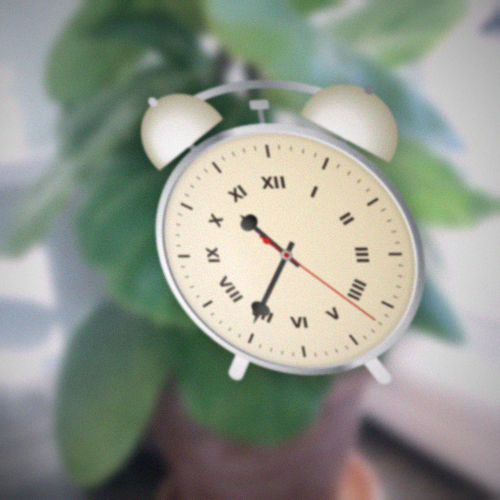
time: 10:35:22
